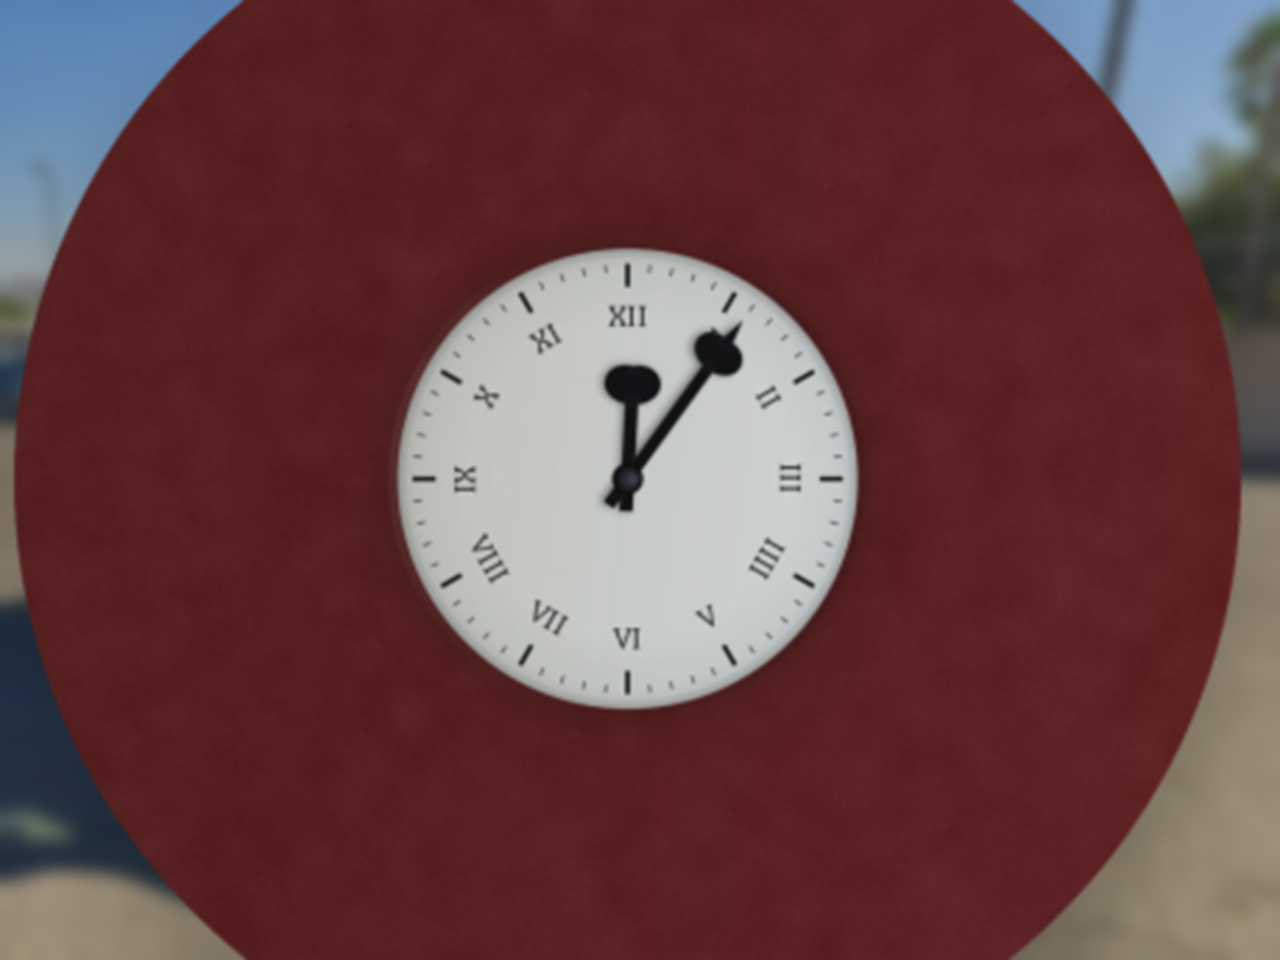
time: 12:06
